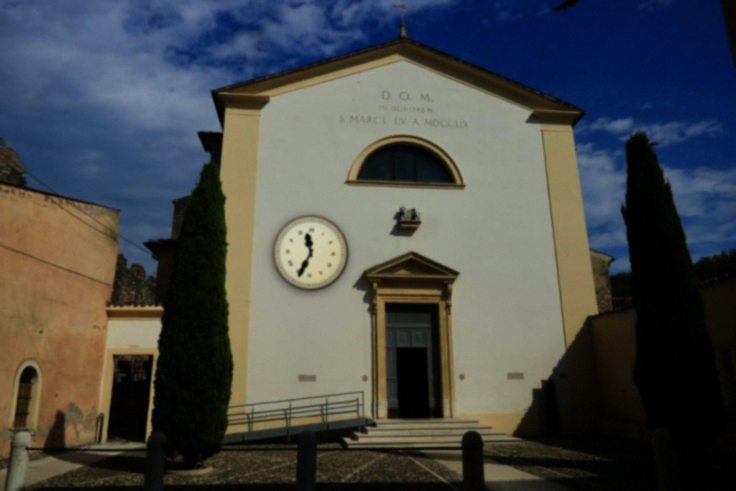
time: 11:34
